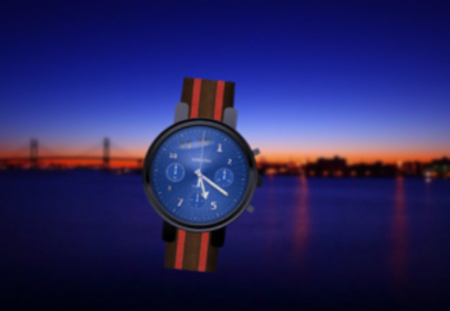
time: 5:20
